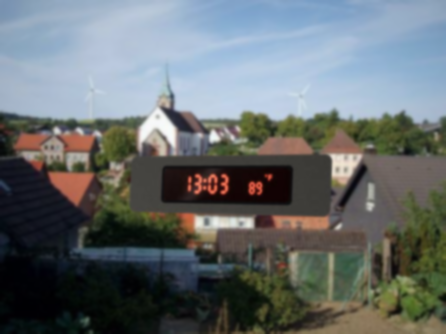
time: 13:03
